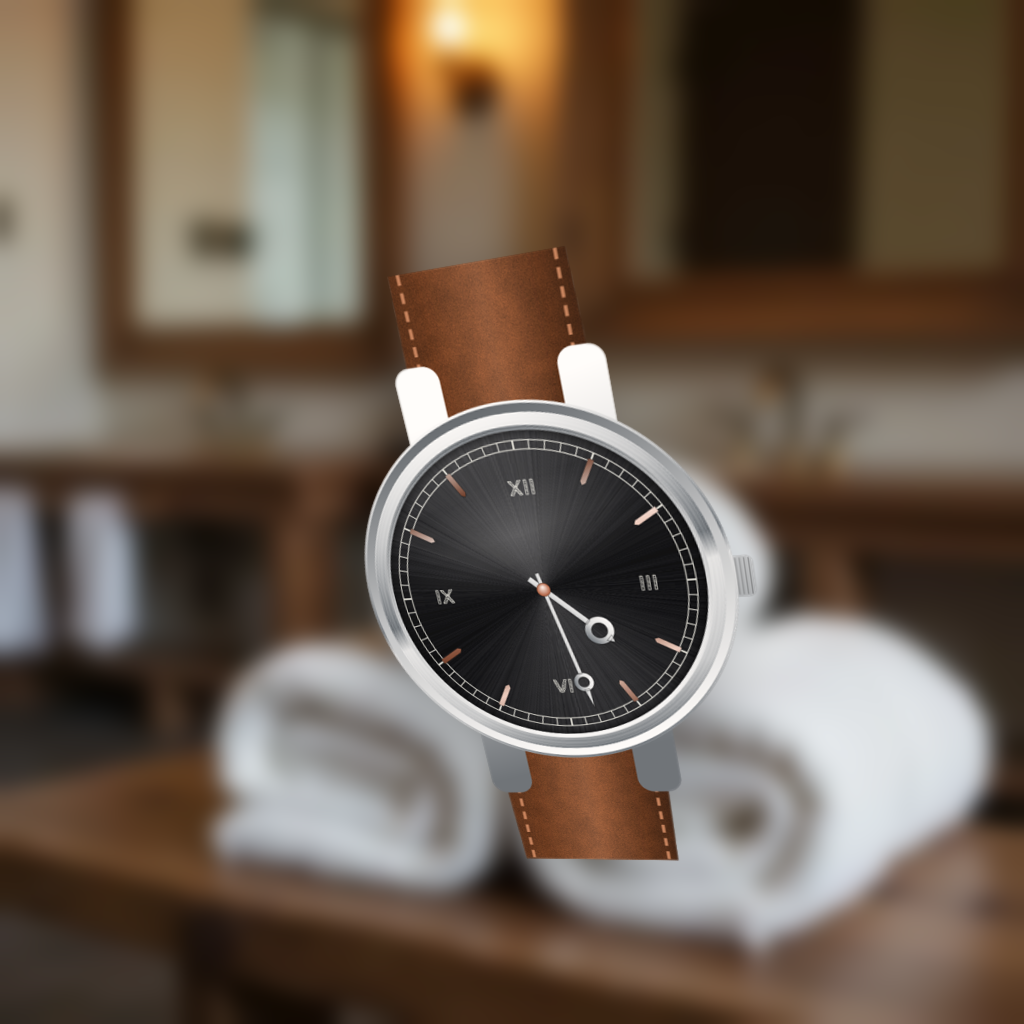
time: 4:28
